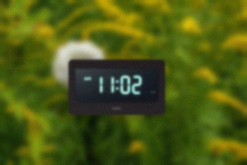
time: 11:02
